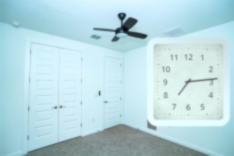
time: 7:14
